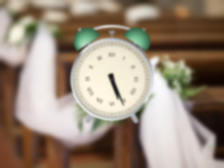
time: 5:26
